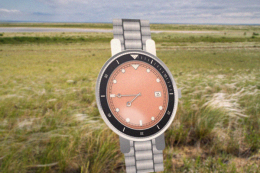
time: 7:45
